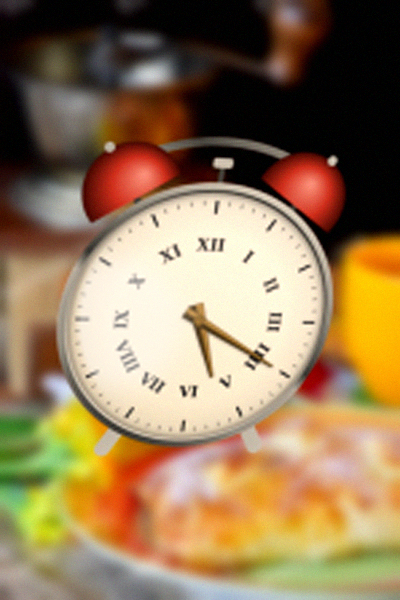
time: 5:20
